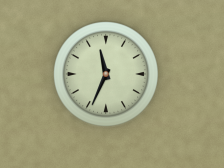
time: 11:34
